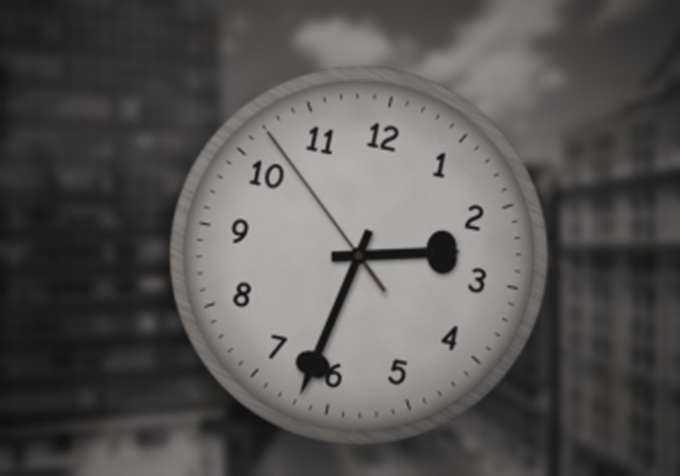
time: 2:31:52
